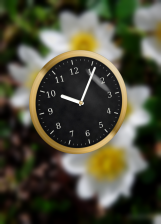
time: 10:06
